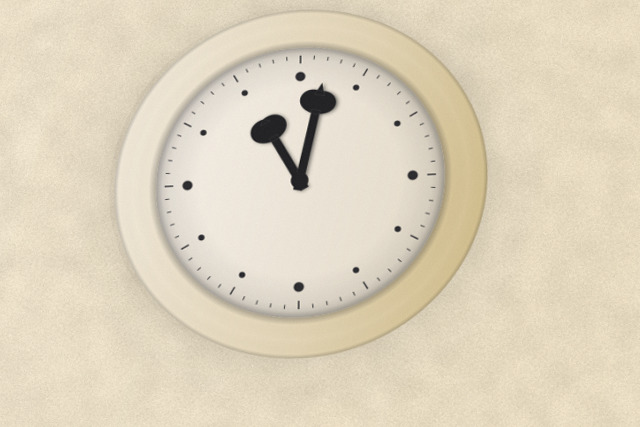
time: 11:02
